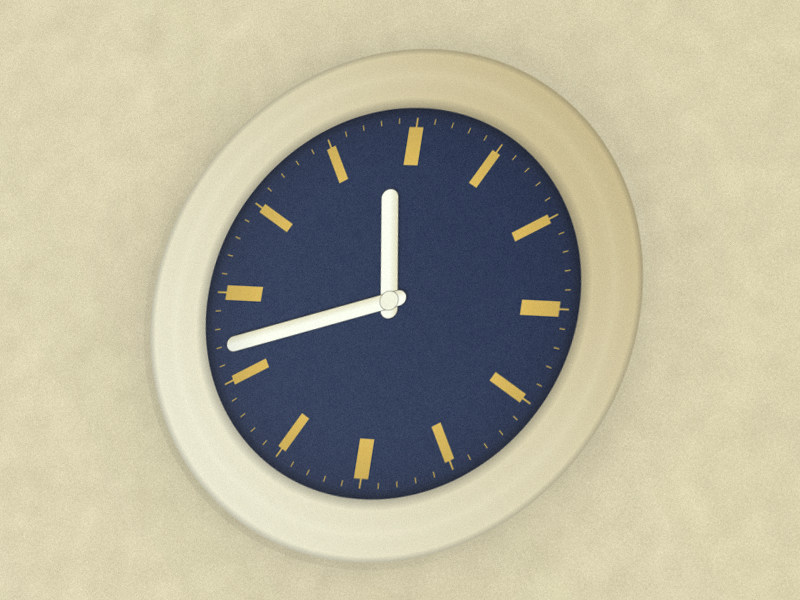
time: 11:42
